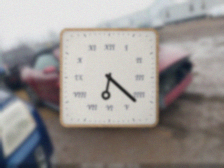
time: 6:22
